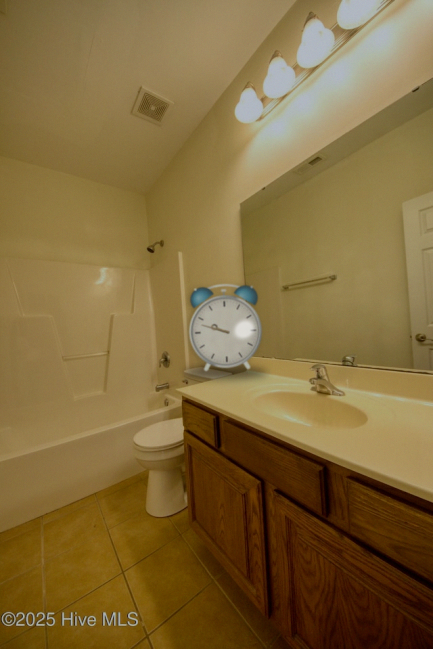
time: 9:48
